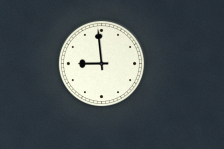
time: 8:59
